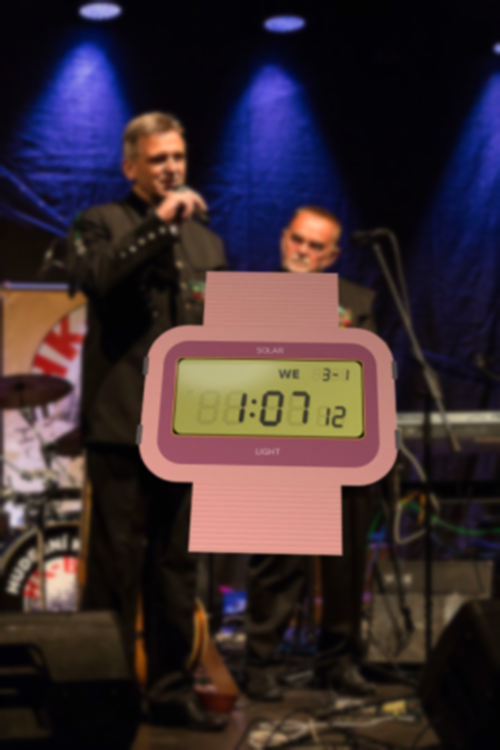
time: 1:07:12
